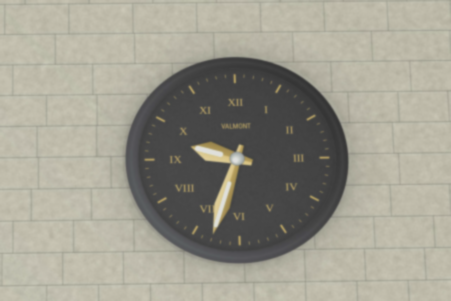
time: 9:33
